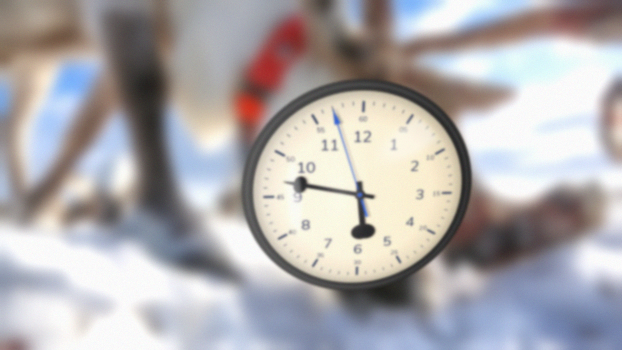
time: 5:46:57
